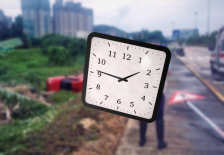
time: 1:46
